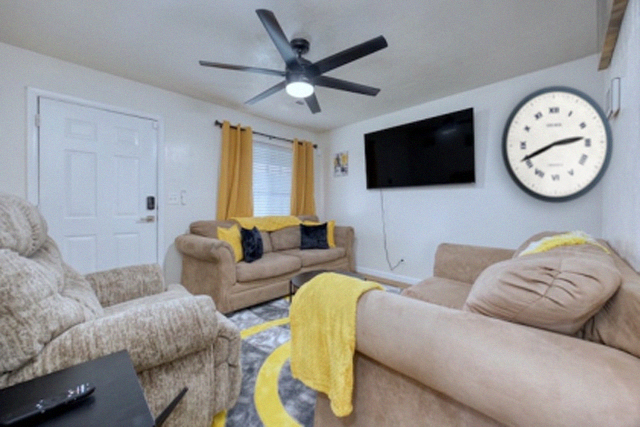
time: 2:41
